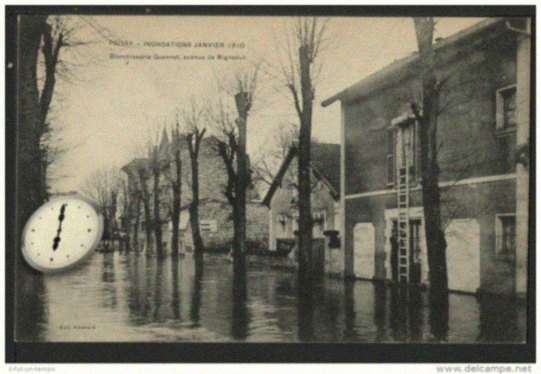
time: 5:59
